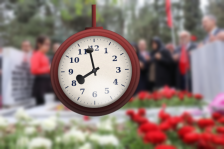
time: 7:58
